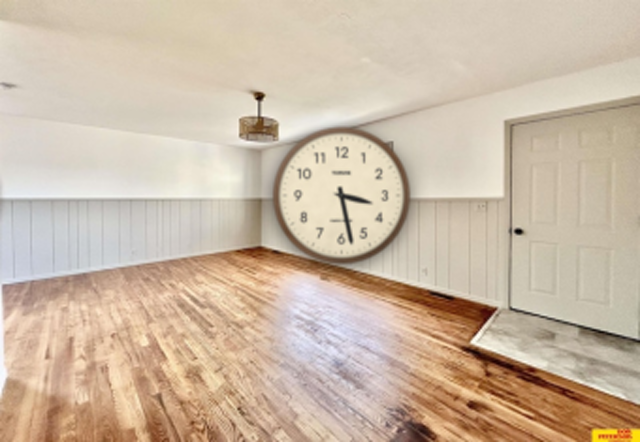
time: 3:28
